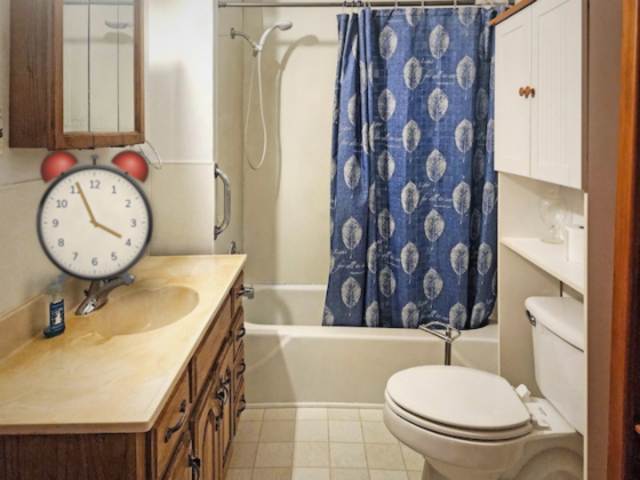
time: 3:56
